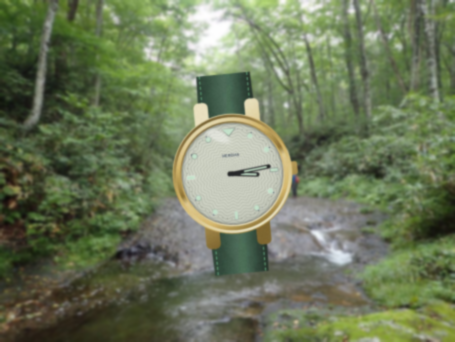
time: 3:14
